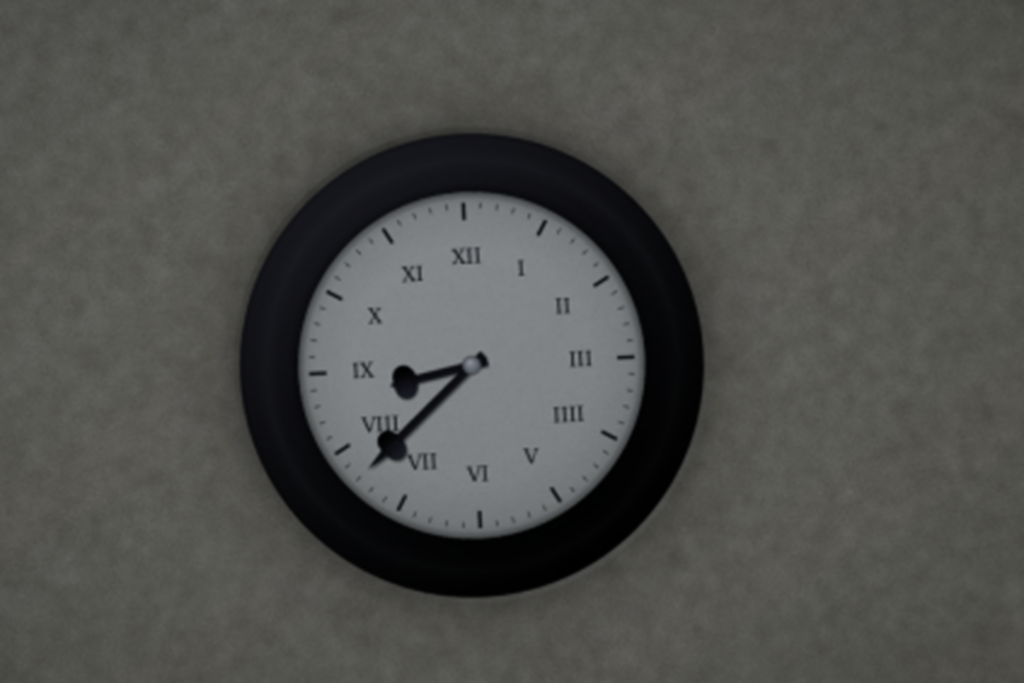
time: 8:38
